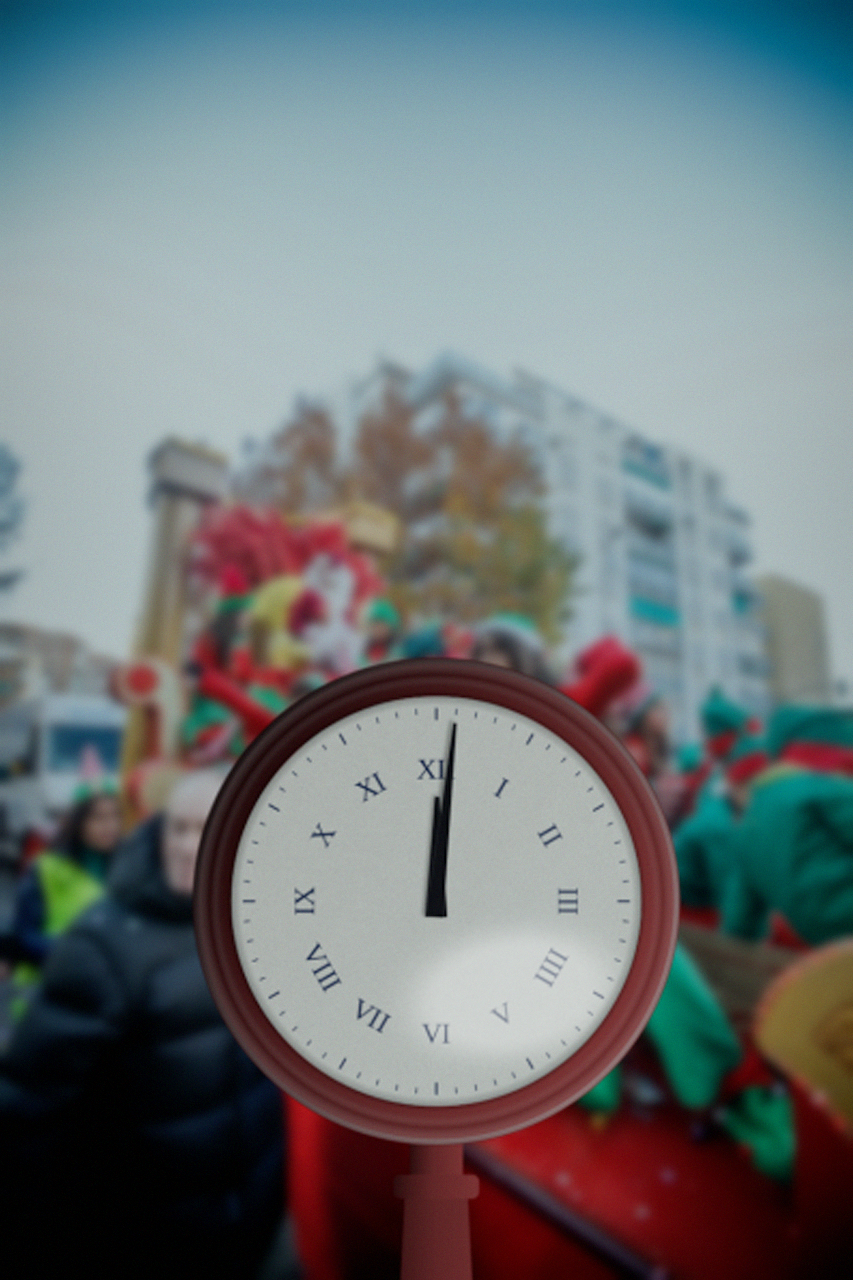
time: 12:01
